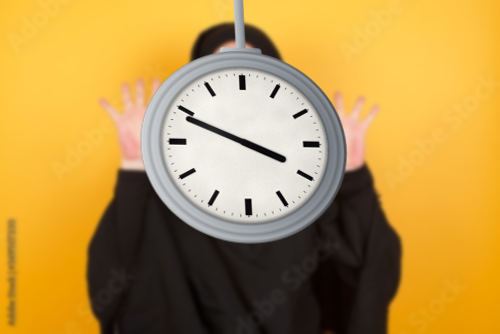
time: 3:49
